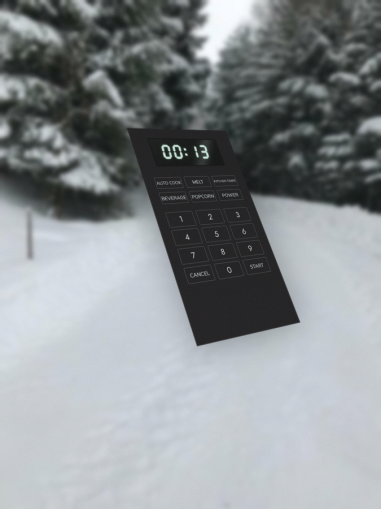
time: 0:13
